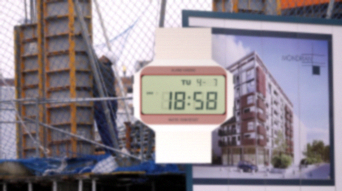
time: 18:58
